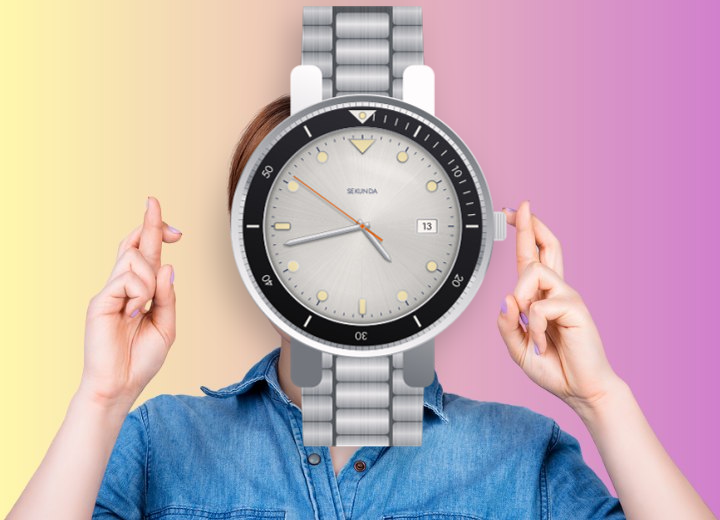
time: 4:42:51
